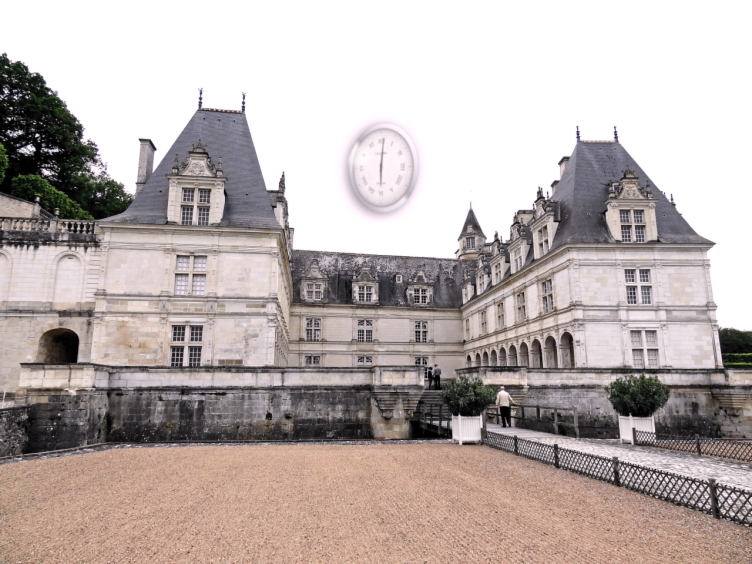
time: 6:01
